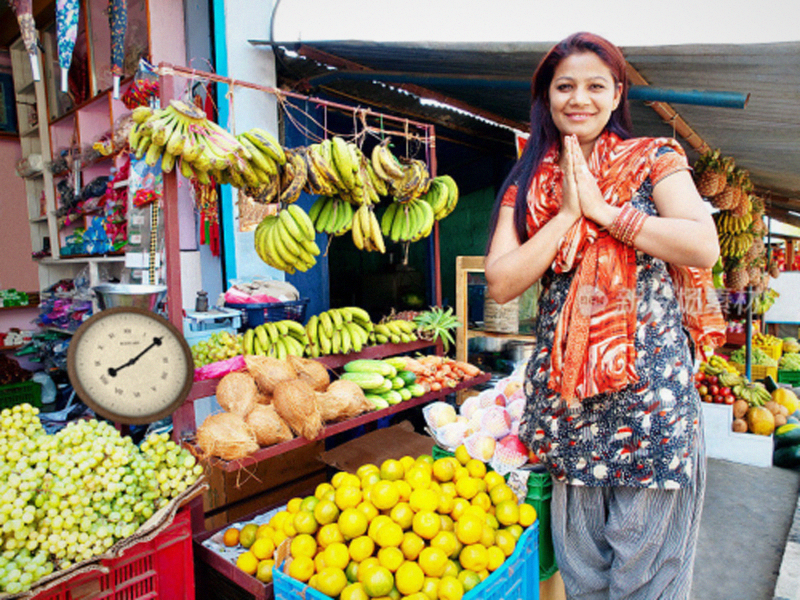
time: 8:09
